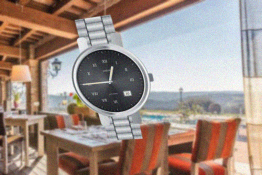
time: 12:45
